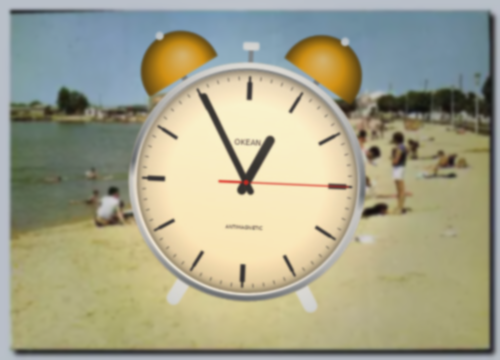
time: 12:55:15
